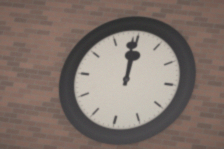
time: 11:59
